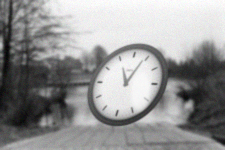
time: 11:04
